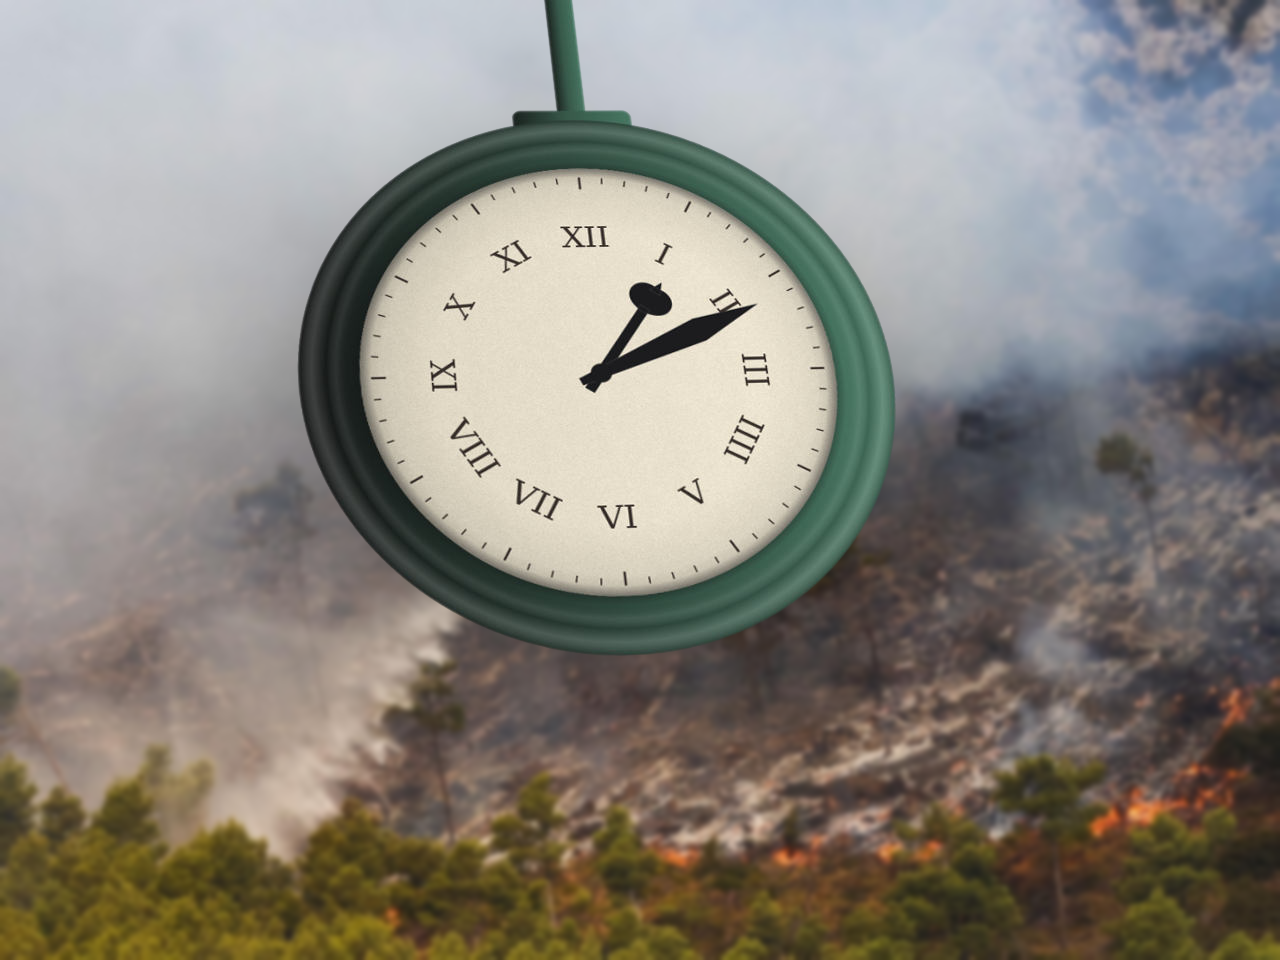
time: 1:11
